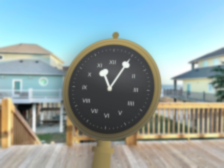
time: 11:05
